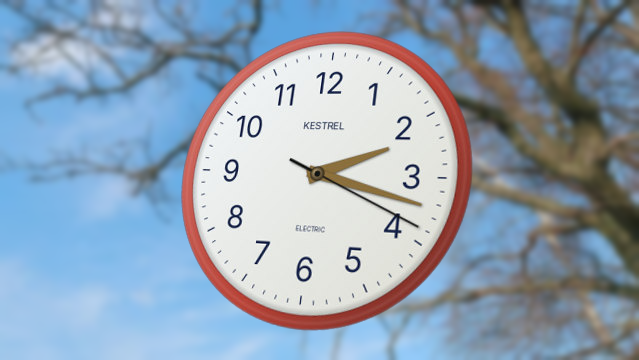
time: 2:17:19
